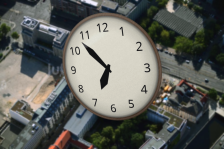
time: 6:53
